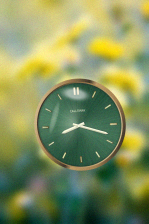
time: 8:18
